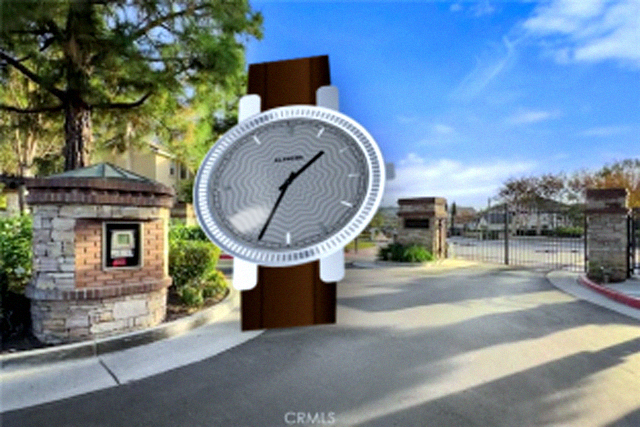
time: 1:34
